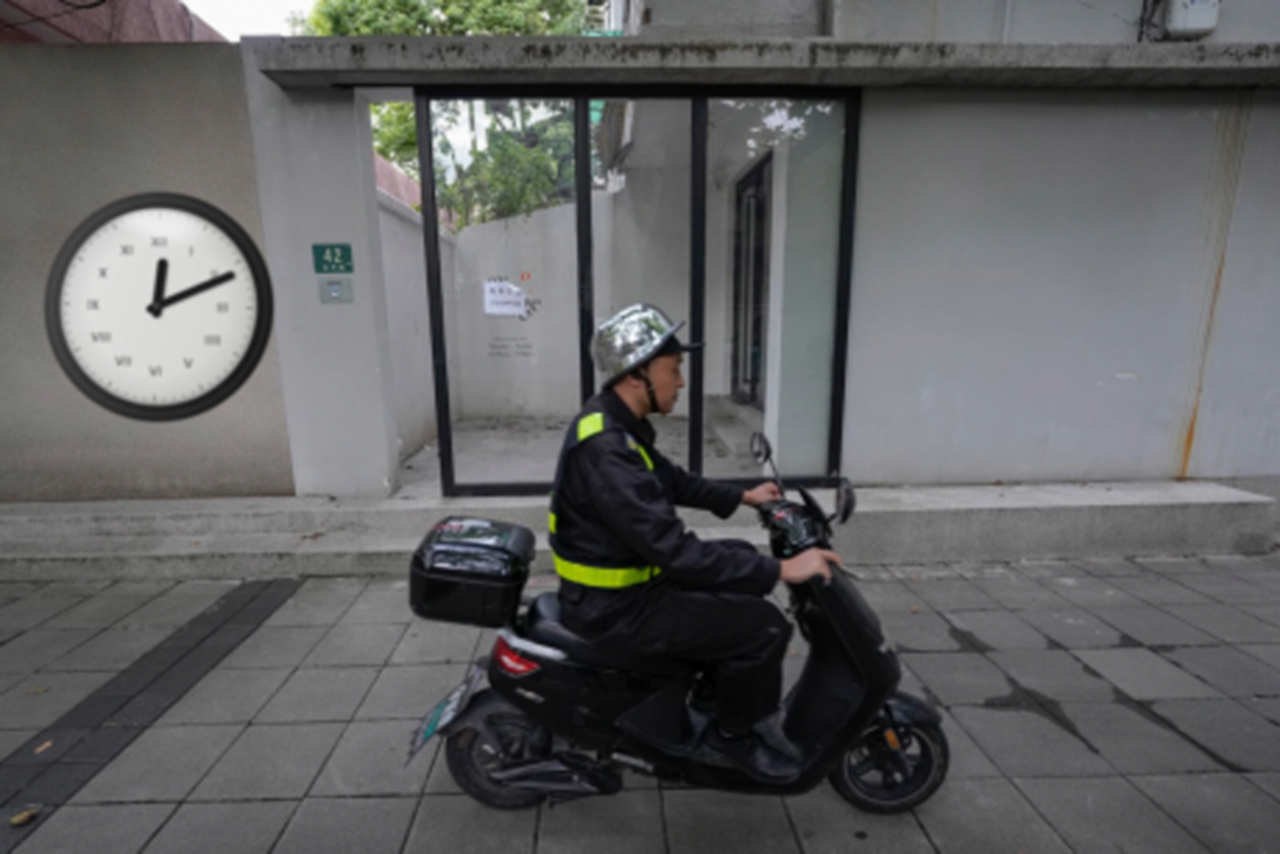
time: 12:11
